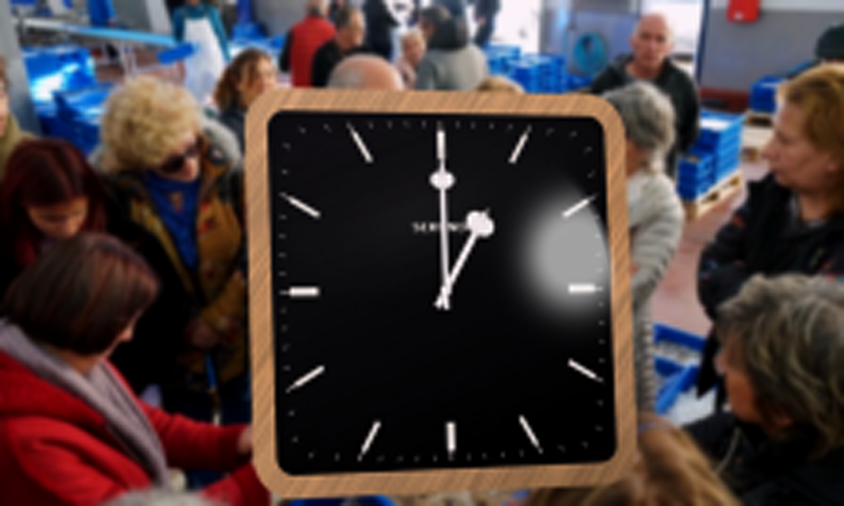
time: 1:00
